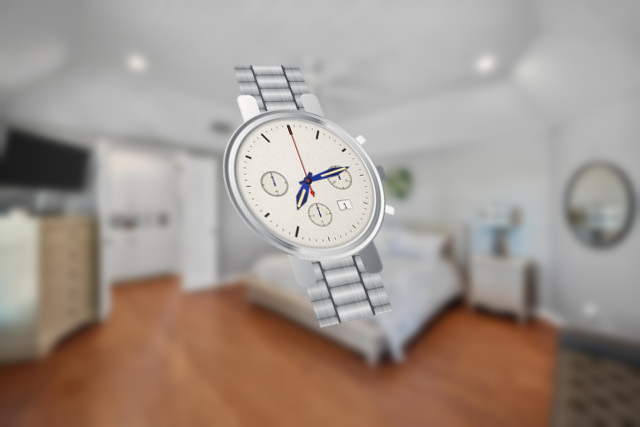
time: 7:13
